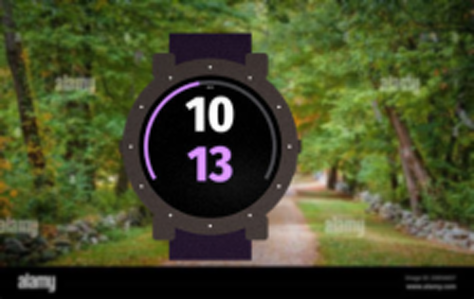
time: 10:13
